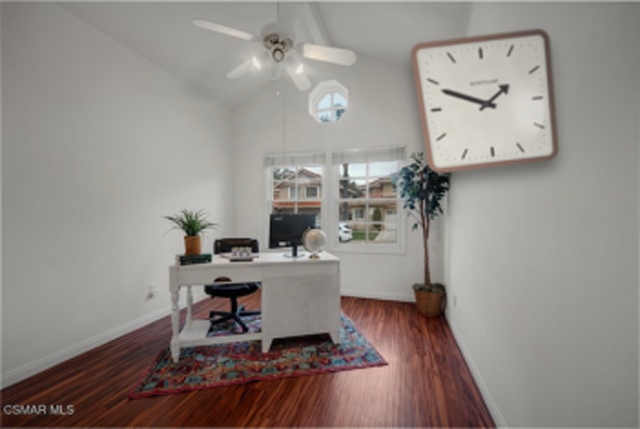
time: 1:49
